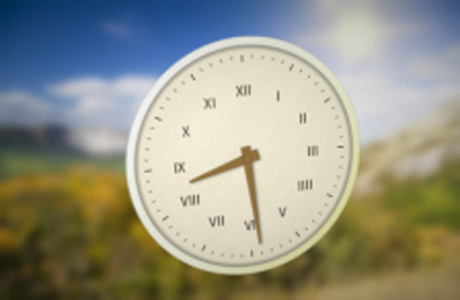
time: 8:29
